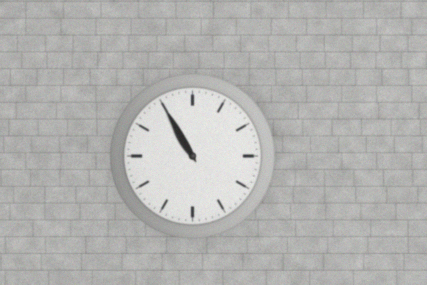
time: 10:55
